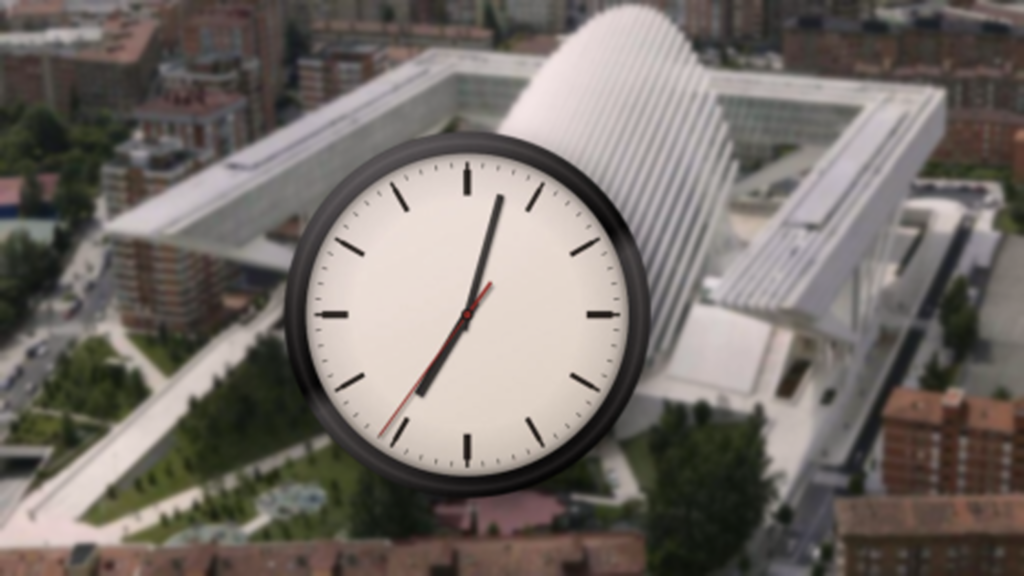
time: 7:02:36
